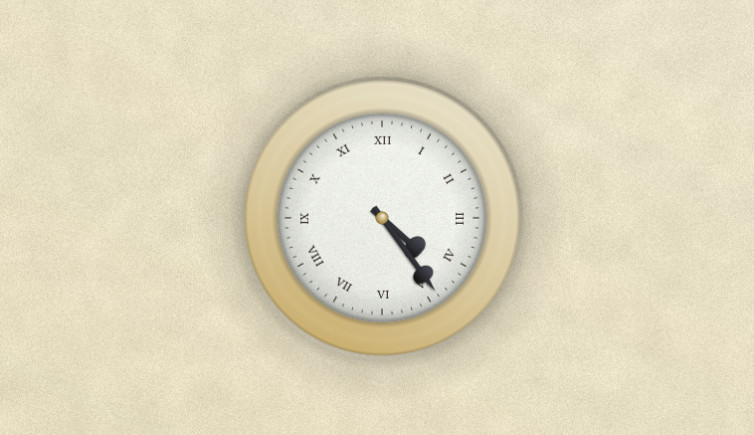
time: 4:24
